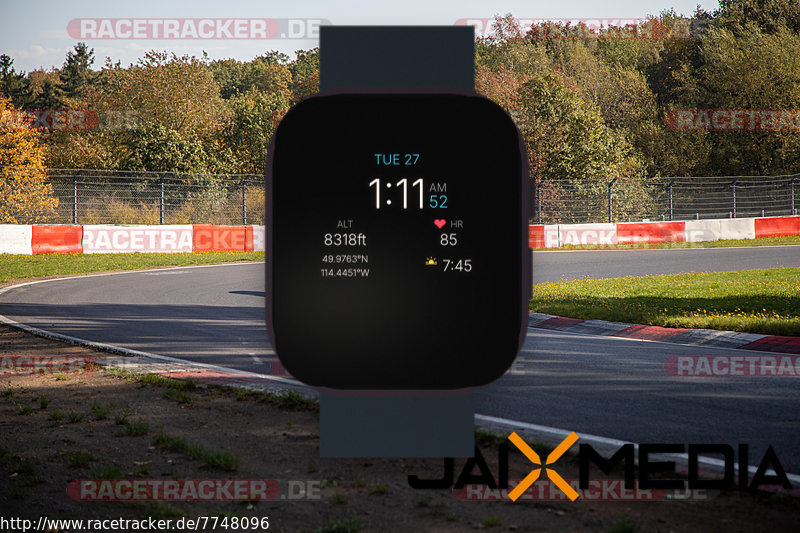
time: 1:11:52
